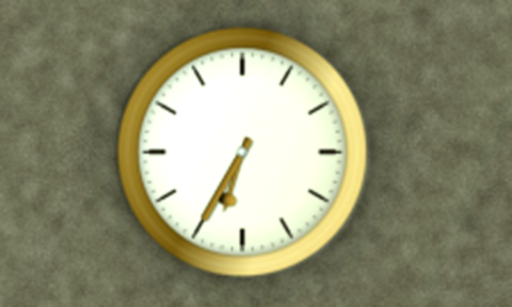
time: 6:35
